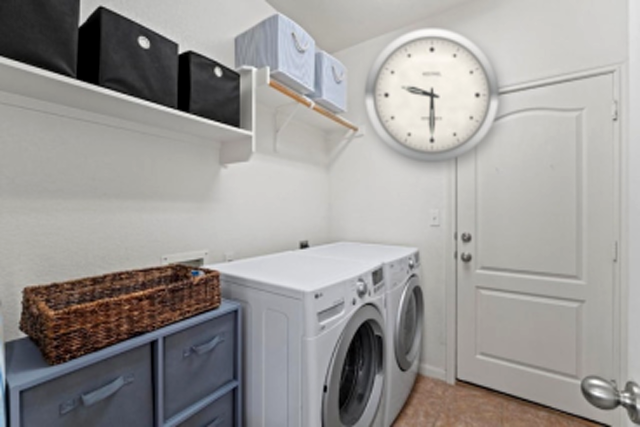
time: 9:30
